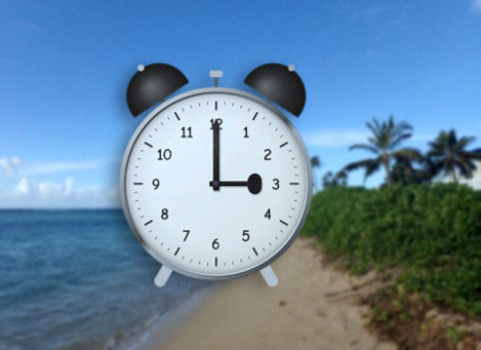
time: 3:00
